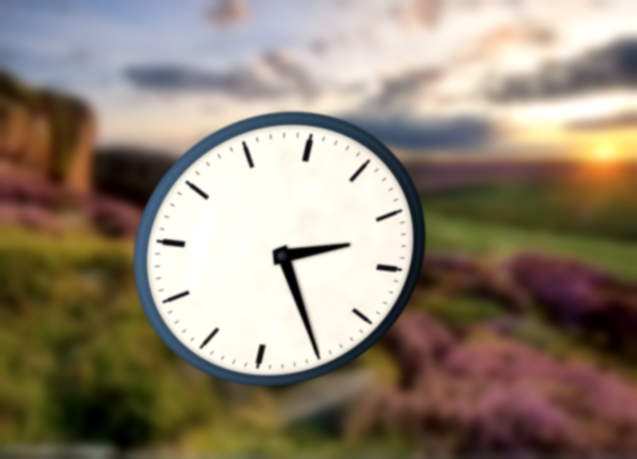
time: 2:25
